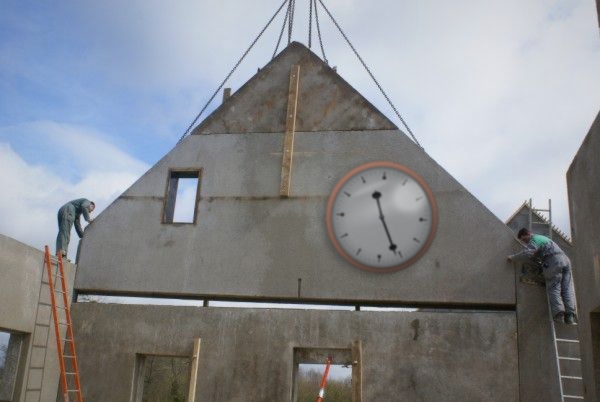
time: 11:26
